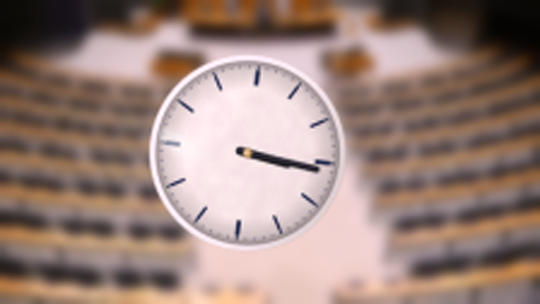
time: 3:16
